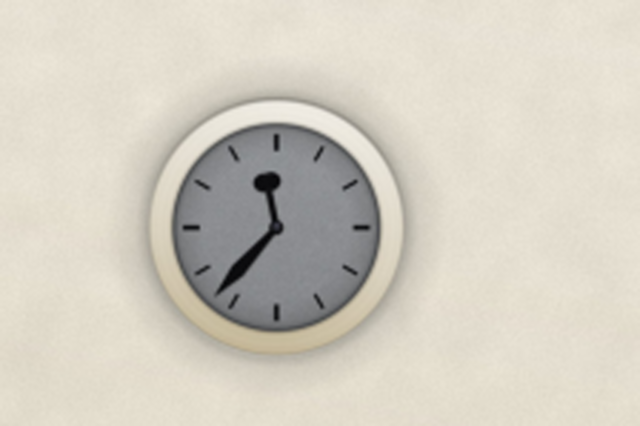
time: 11:37
